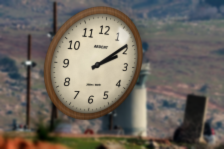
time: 2:09
